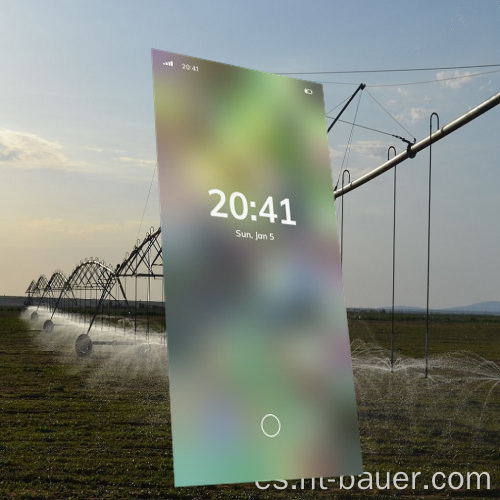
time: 20:41
